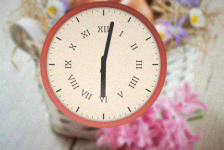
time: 6:02
